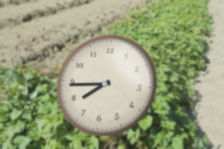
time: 7:44
